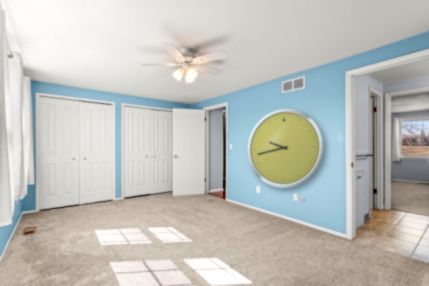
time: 9:43
